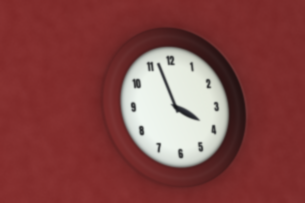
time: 3:57
